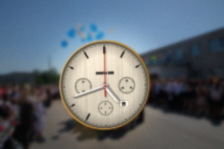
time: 4:42
